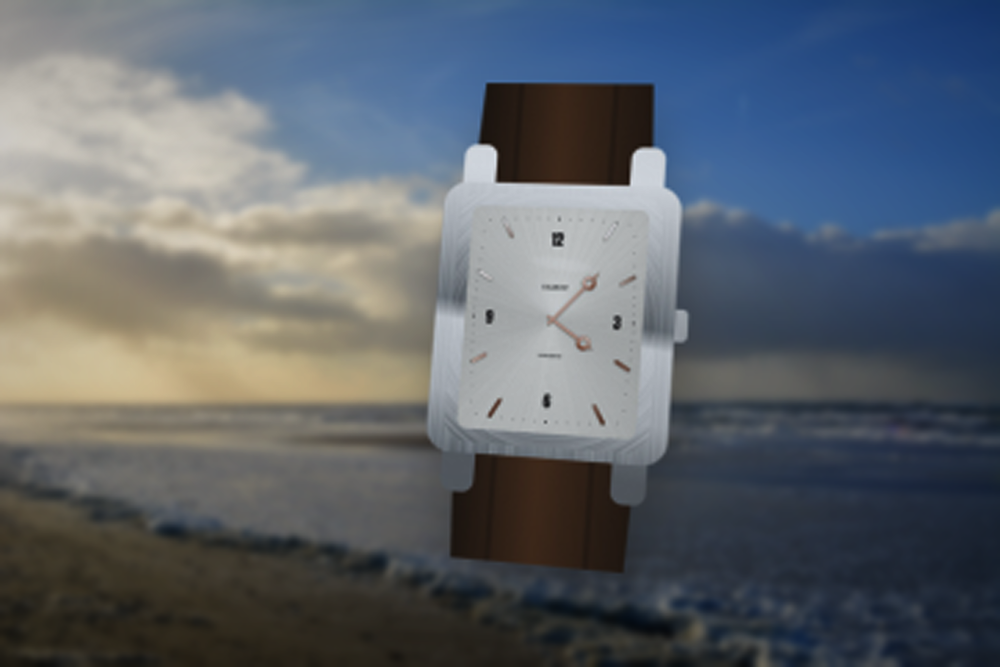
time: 4:07
